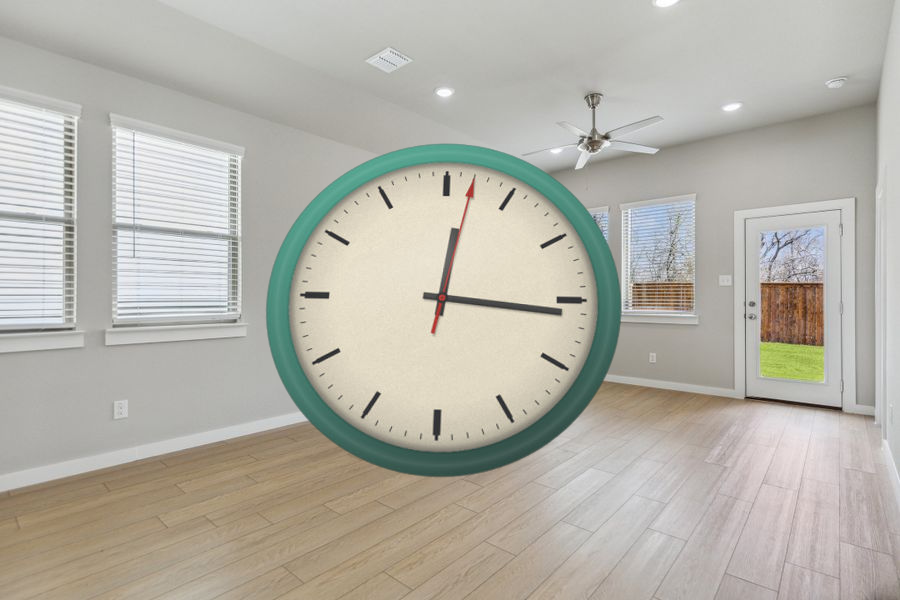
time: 12:16:02
